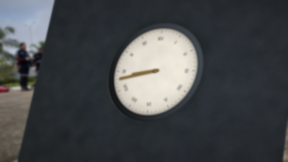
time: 8:43
